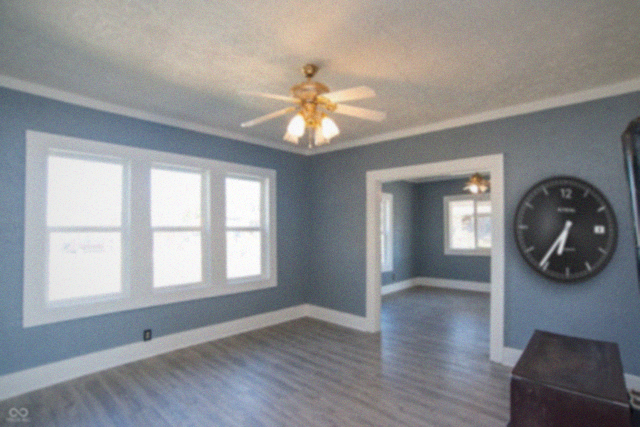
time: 6:36
